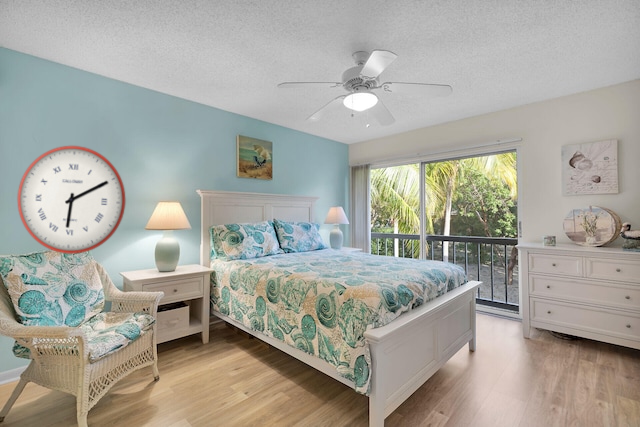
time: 6:10
